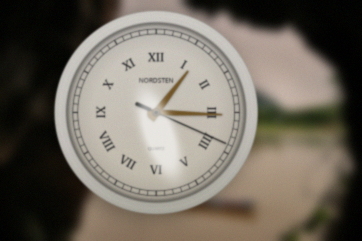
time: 1:15:19
